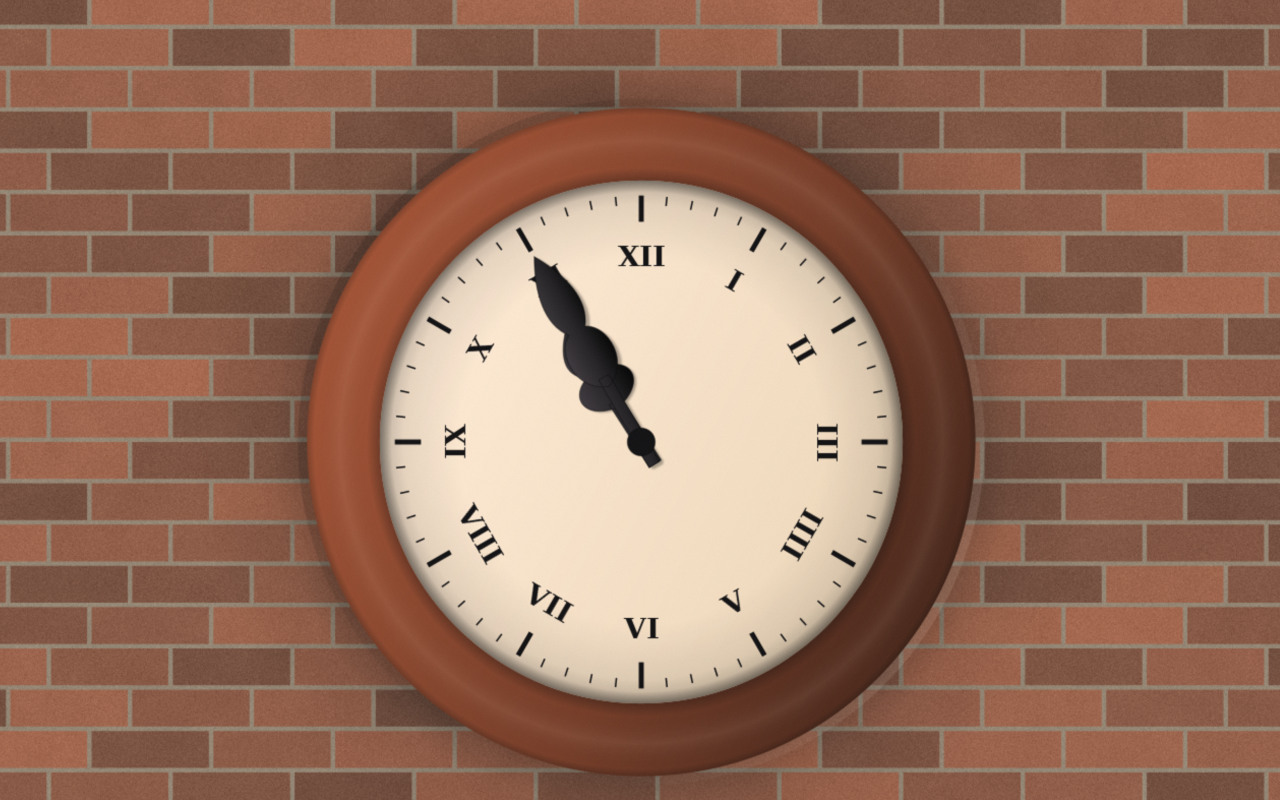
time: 10:55
